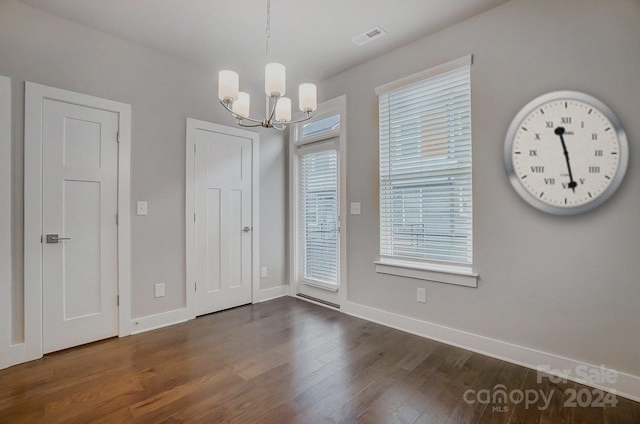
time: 11:28
